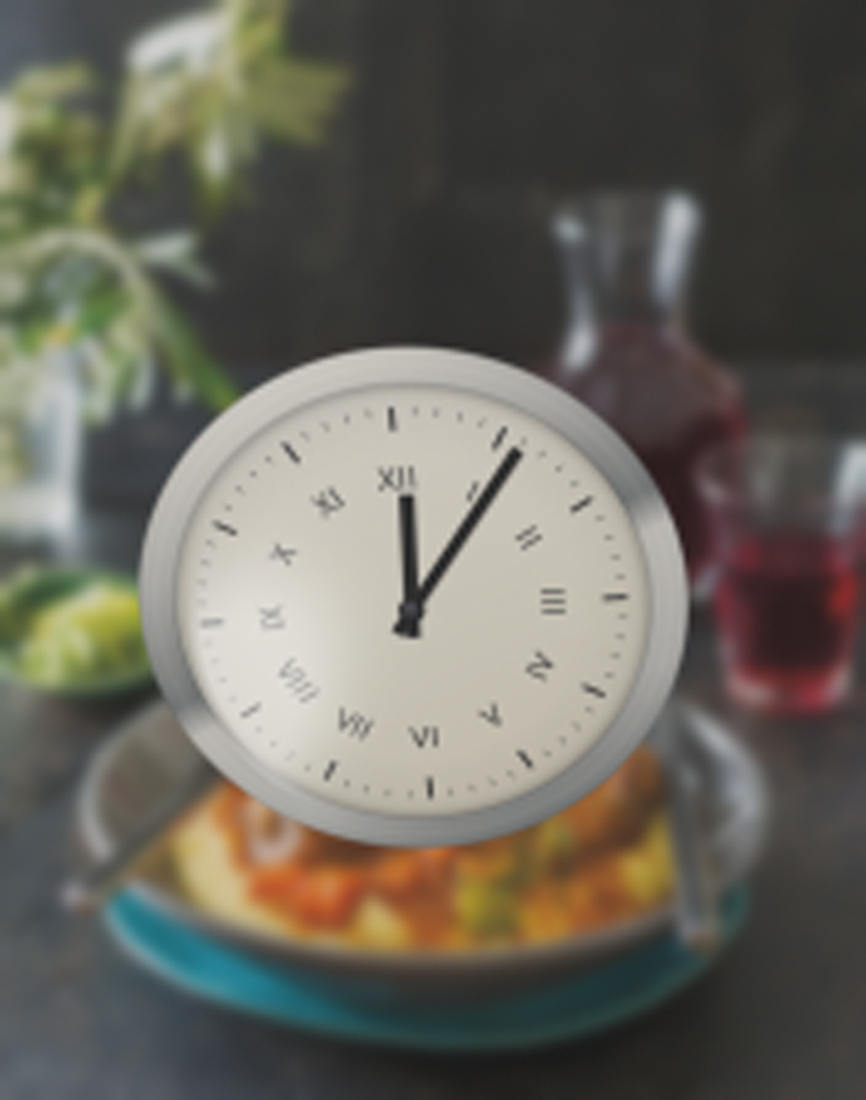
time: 12:06
